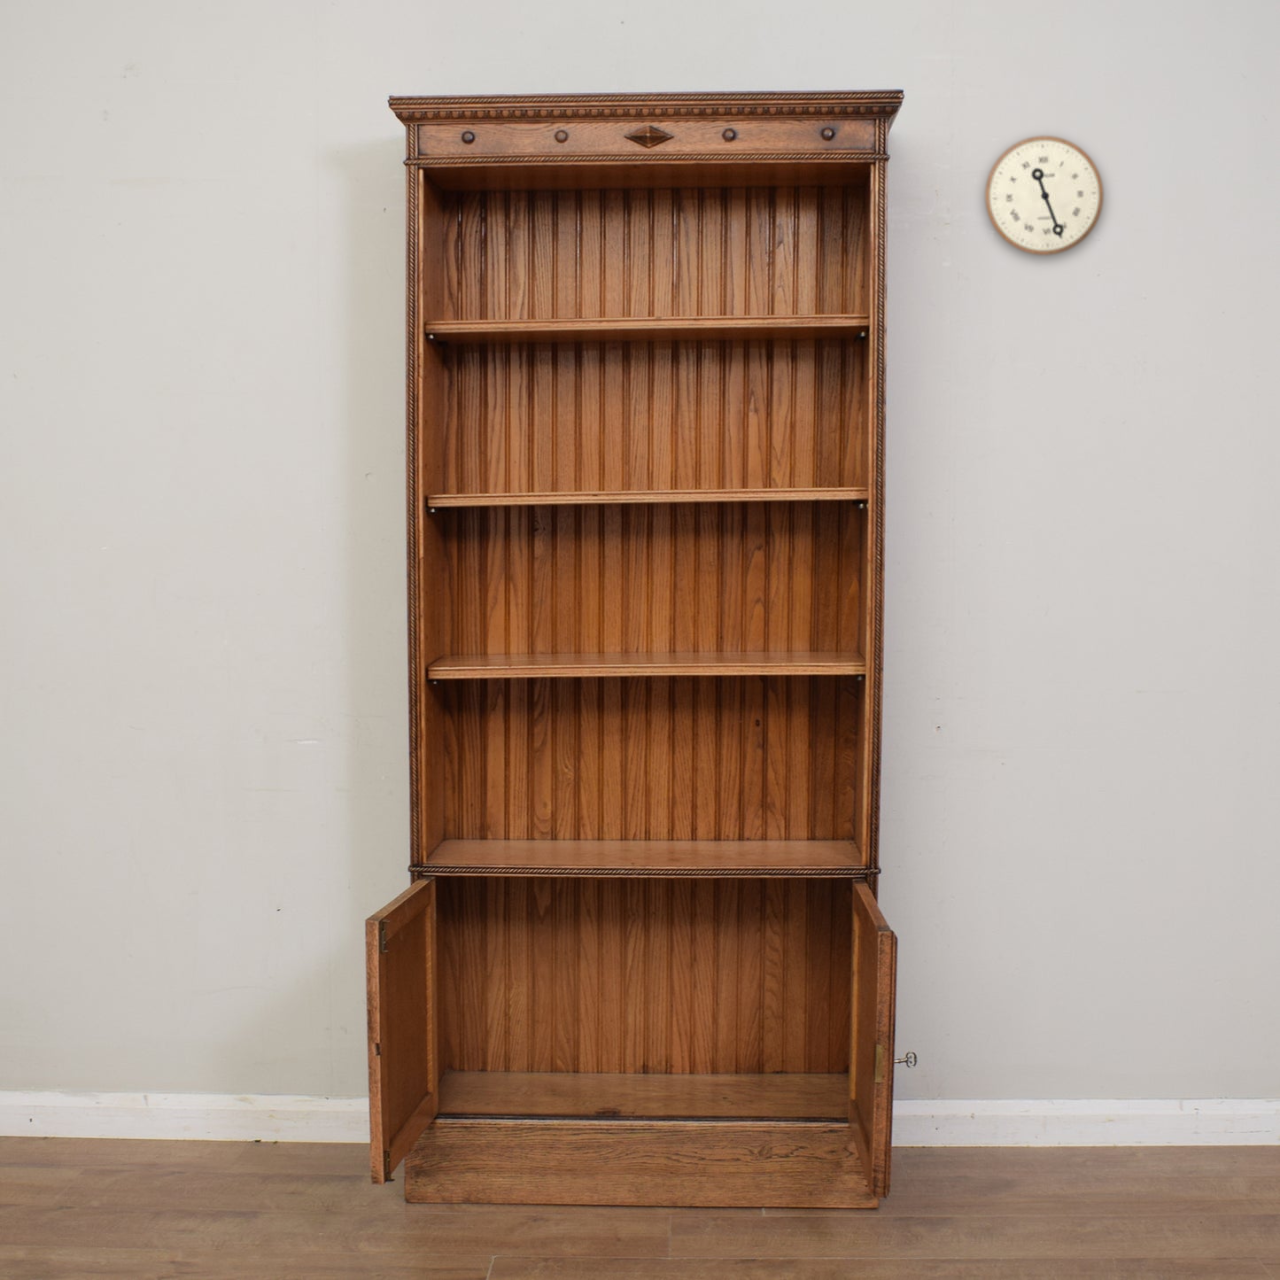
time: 11:27
